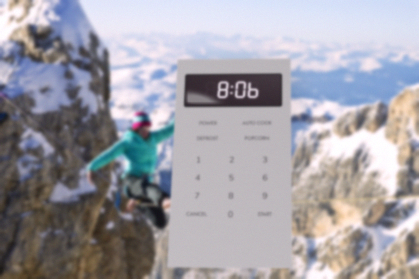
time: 8:06
